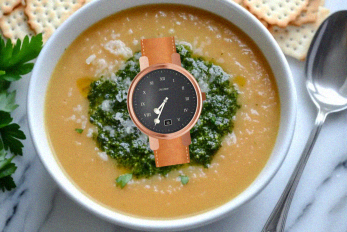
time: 7:35
